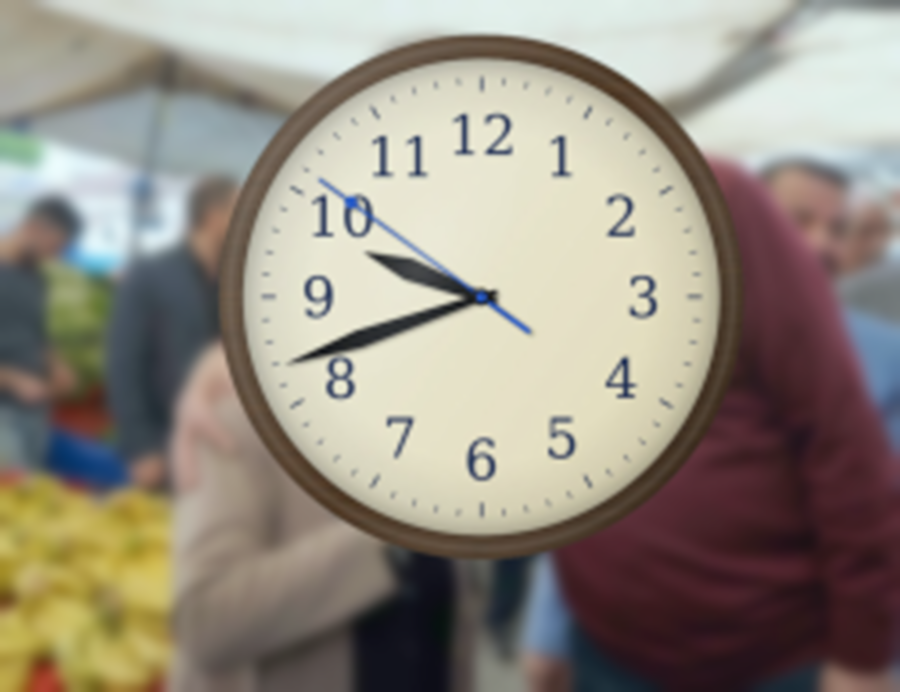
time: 9:41:51
